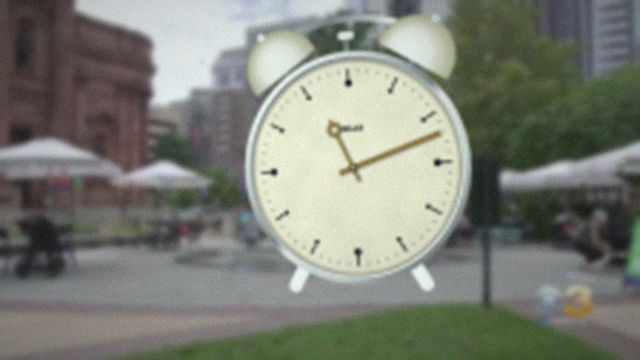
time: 11:12
